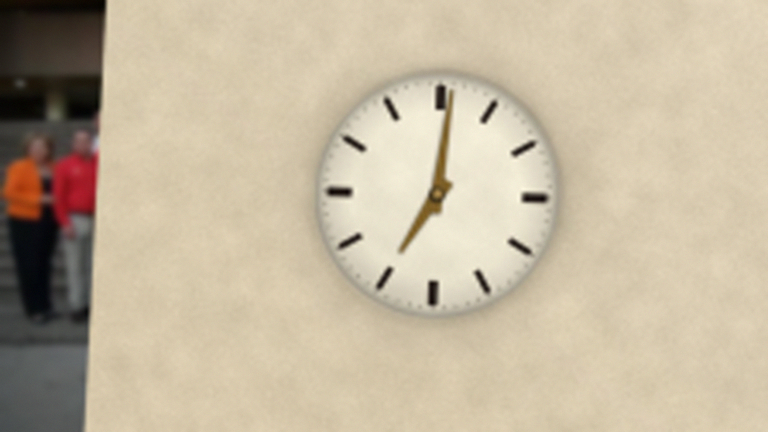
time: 7:01
